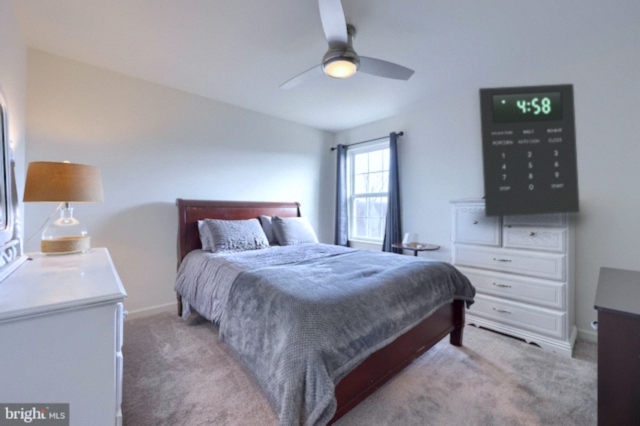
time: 4:58
